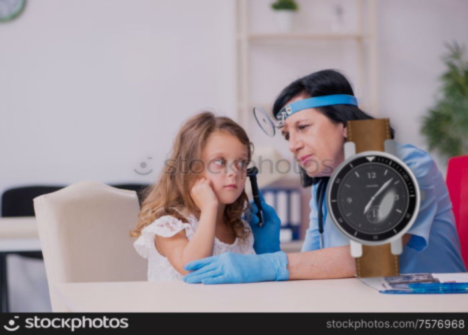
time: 7:08
